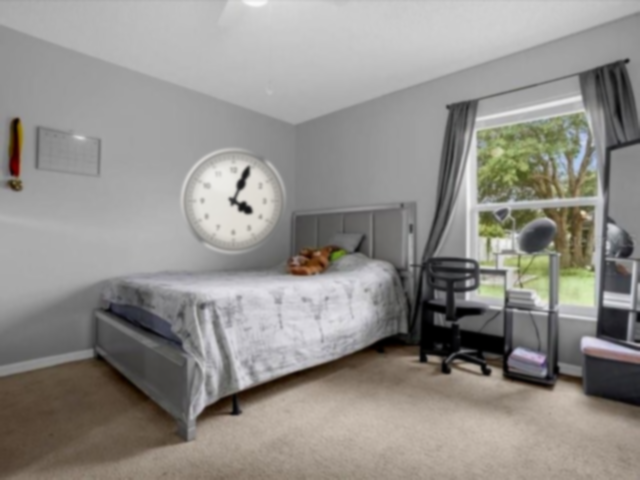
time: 4:04
